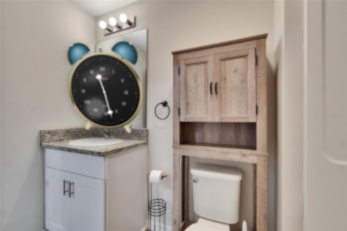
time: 11:28
